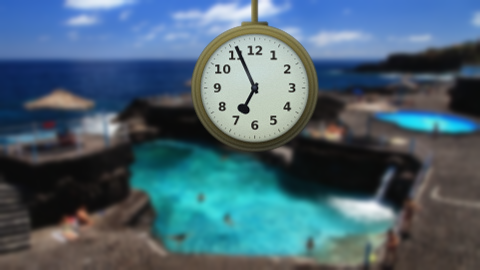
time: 6:56
